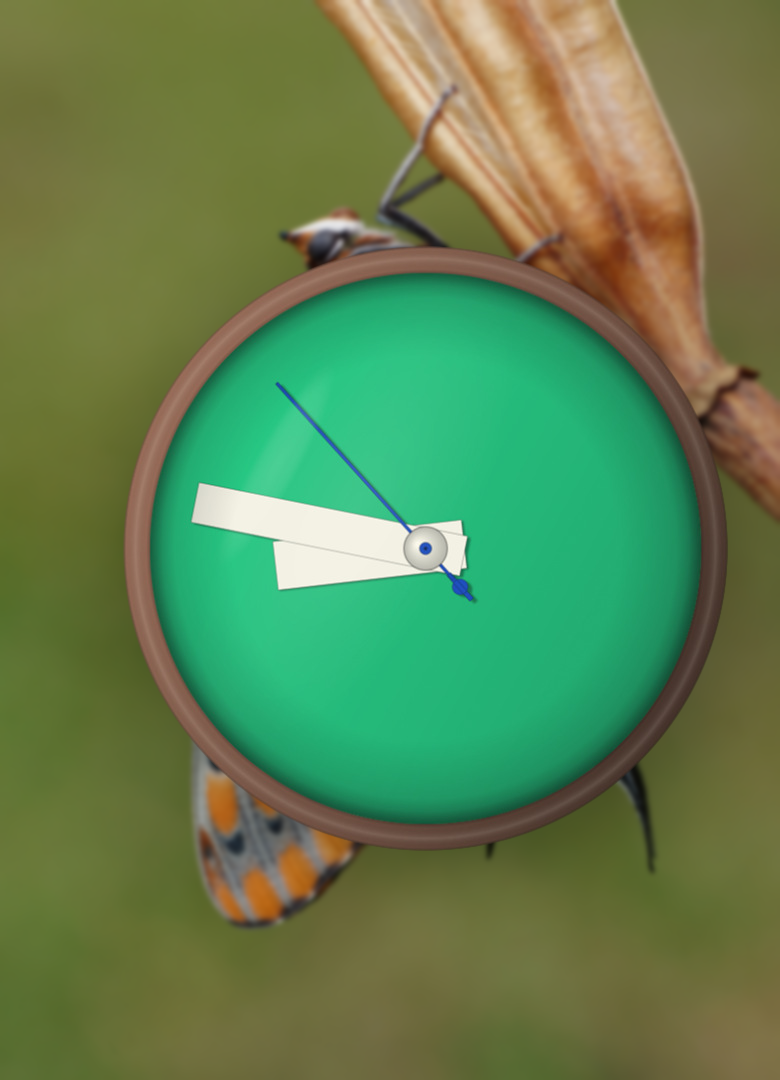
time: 8:46:53
